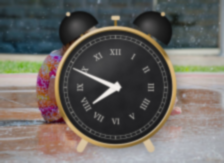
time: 7:49
